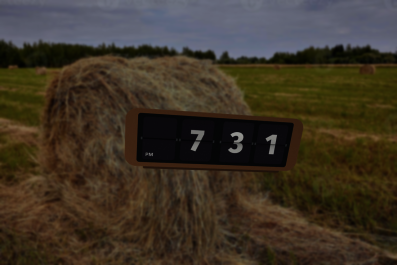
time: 7:31
